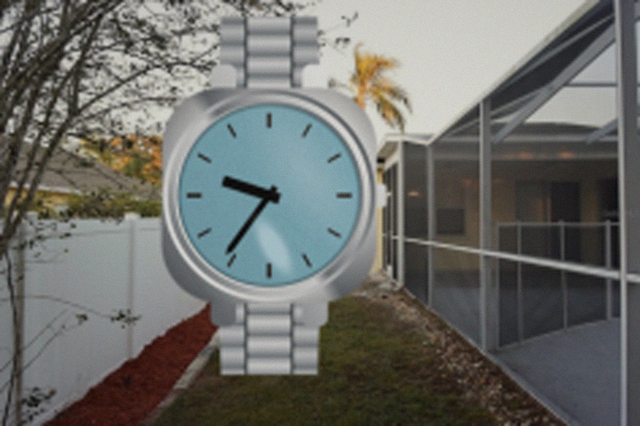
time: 9:36
